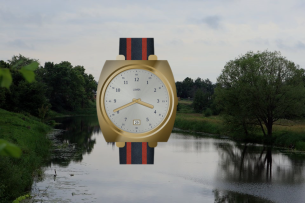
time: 3:41
